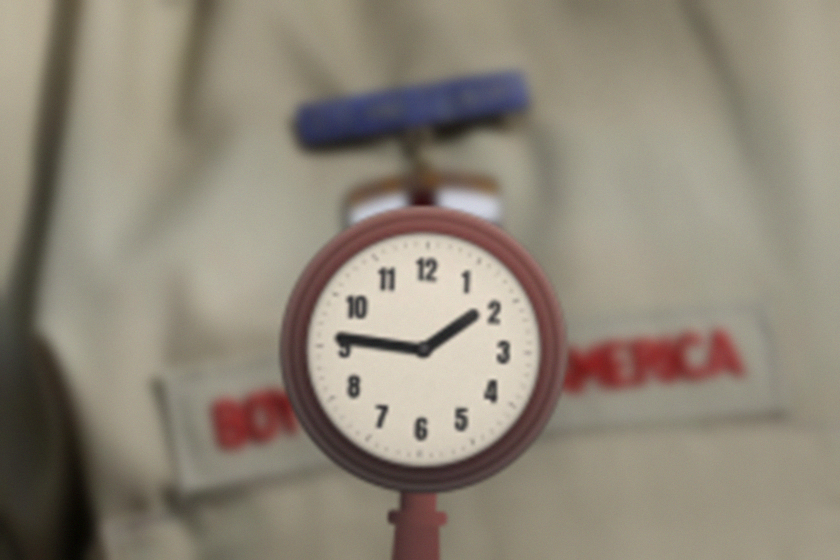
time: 1:46
